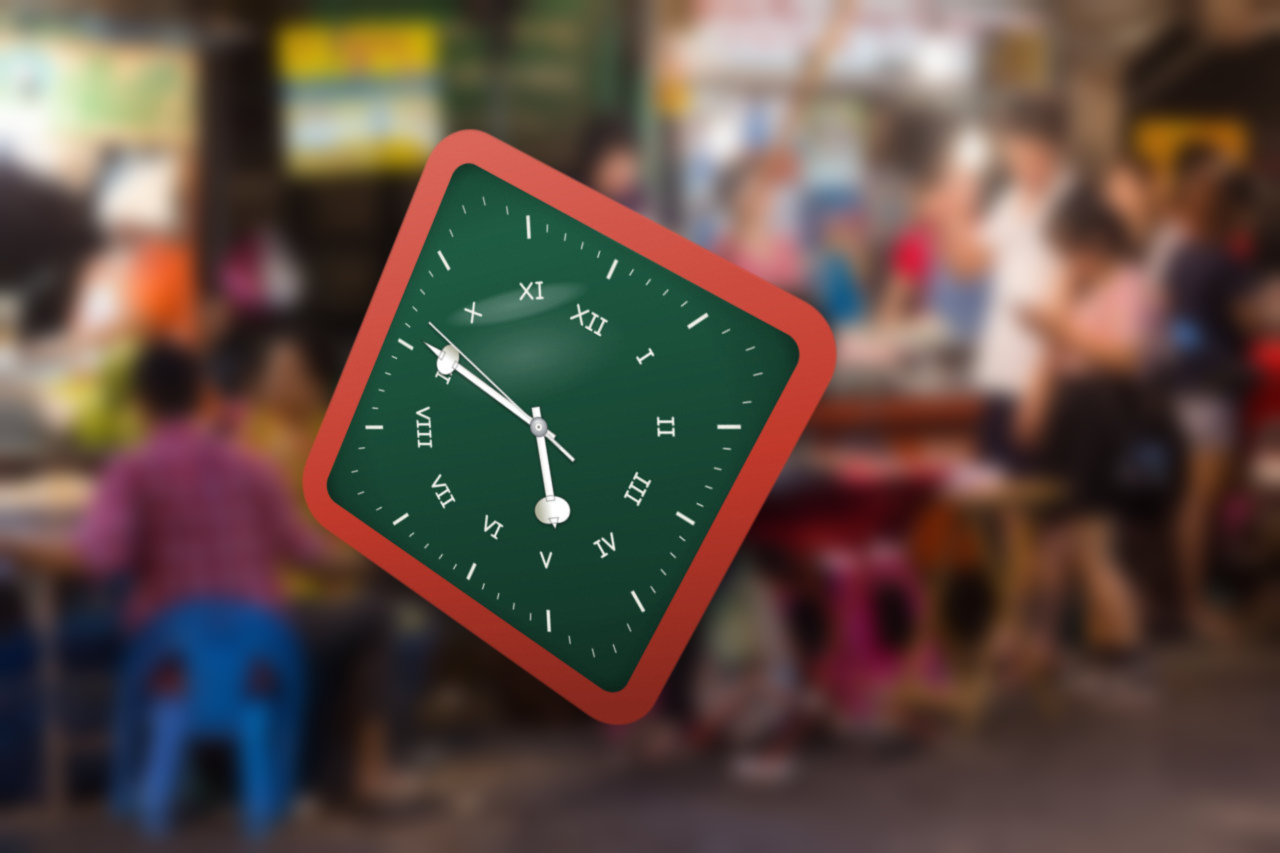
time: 4:45:47
